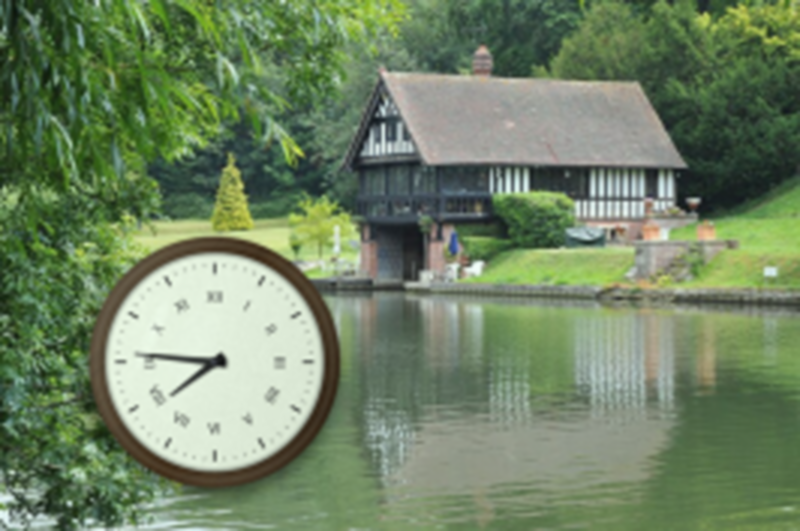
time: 7:46
